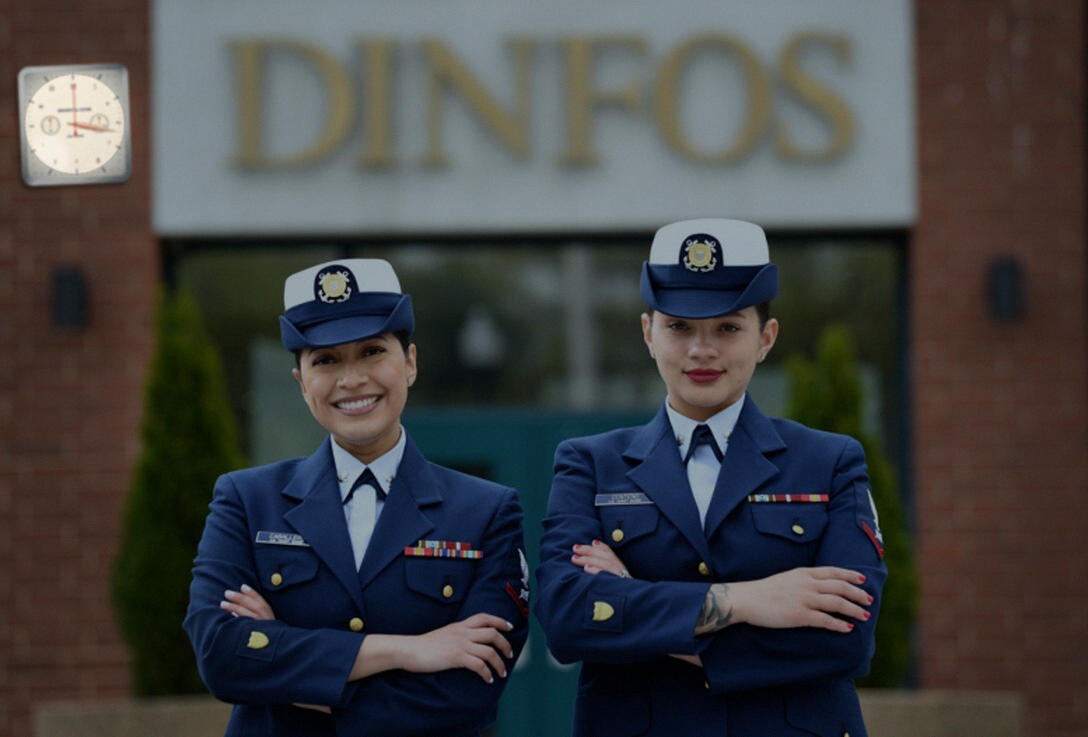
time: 3:17
